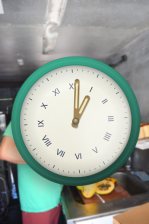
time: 1:01
